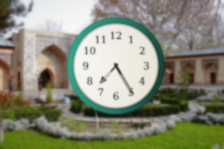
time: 7:25
